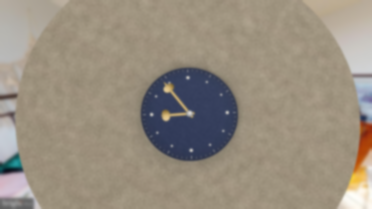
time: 8:54
